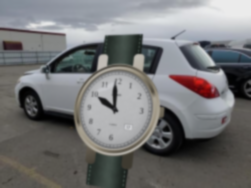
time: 9:59
